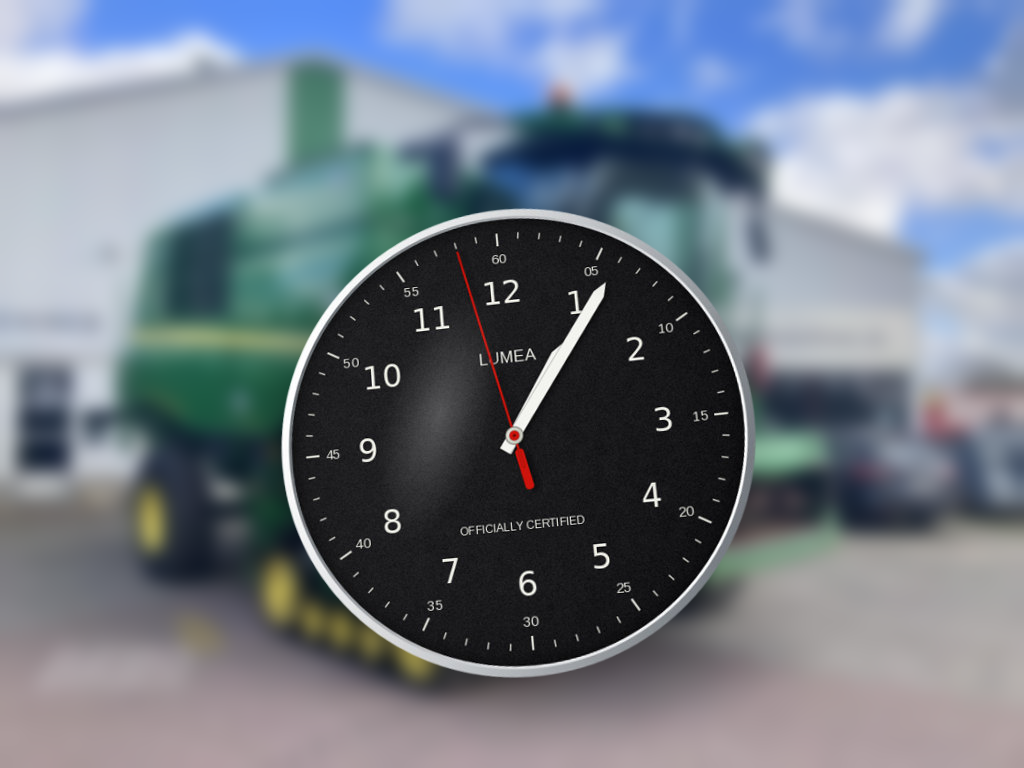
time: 1:05:58
